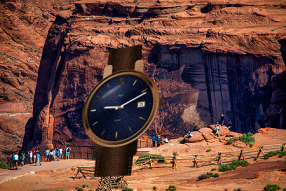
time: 9:11
